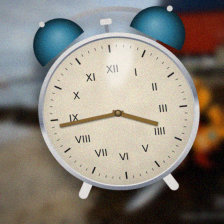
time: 3:44
